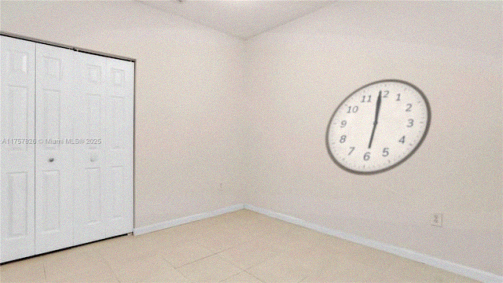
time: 5:59
